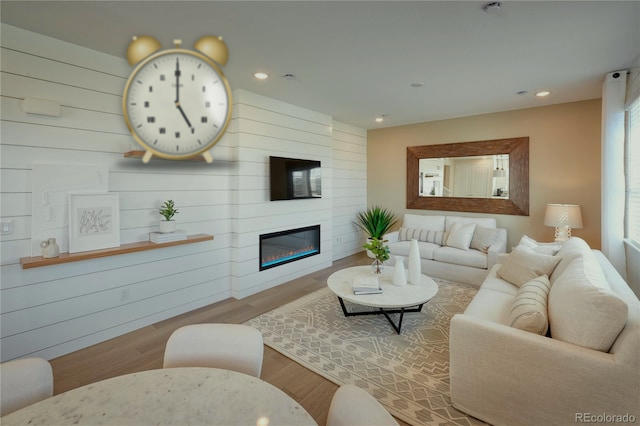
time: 5:00
